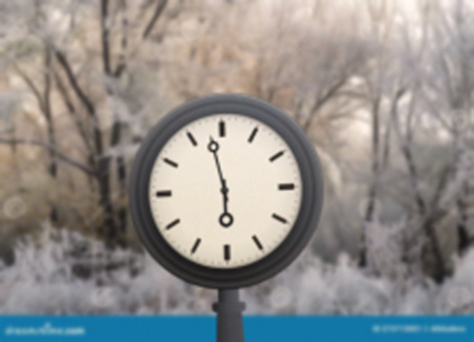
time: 5:58
